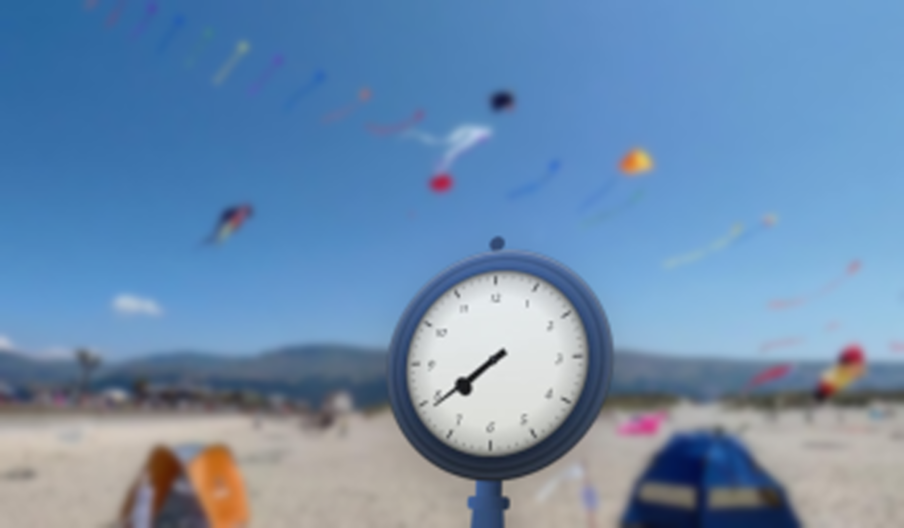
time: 7:39
